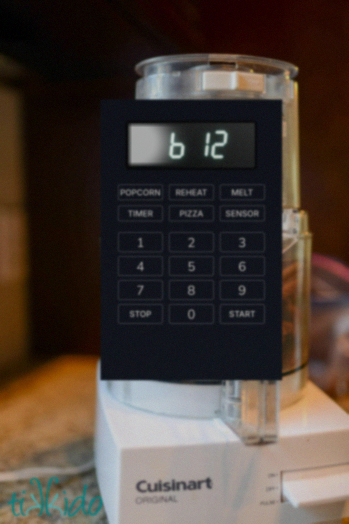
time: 6:12
